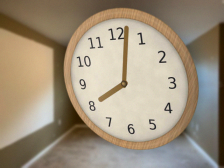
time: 8:02
